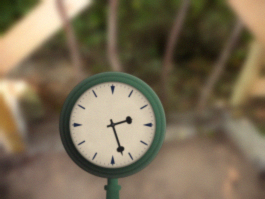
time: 2:27
